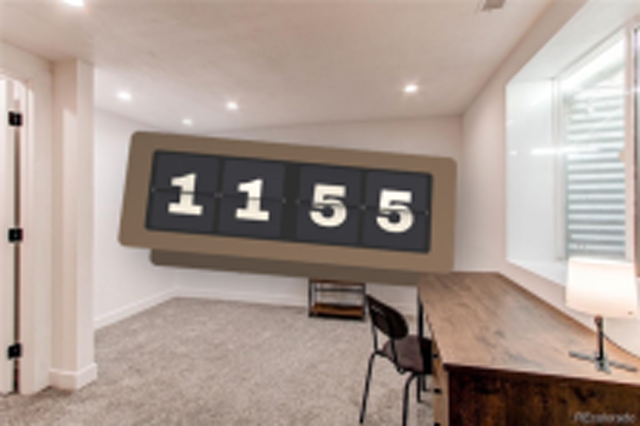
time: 11:55
